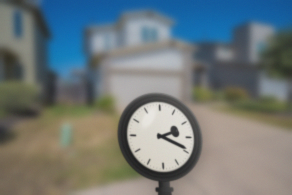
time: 2:19
